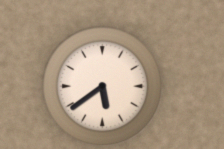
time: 5:39
